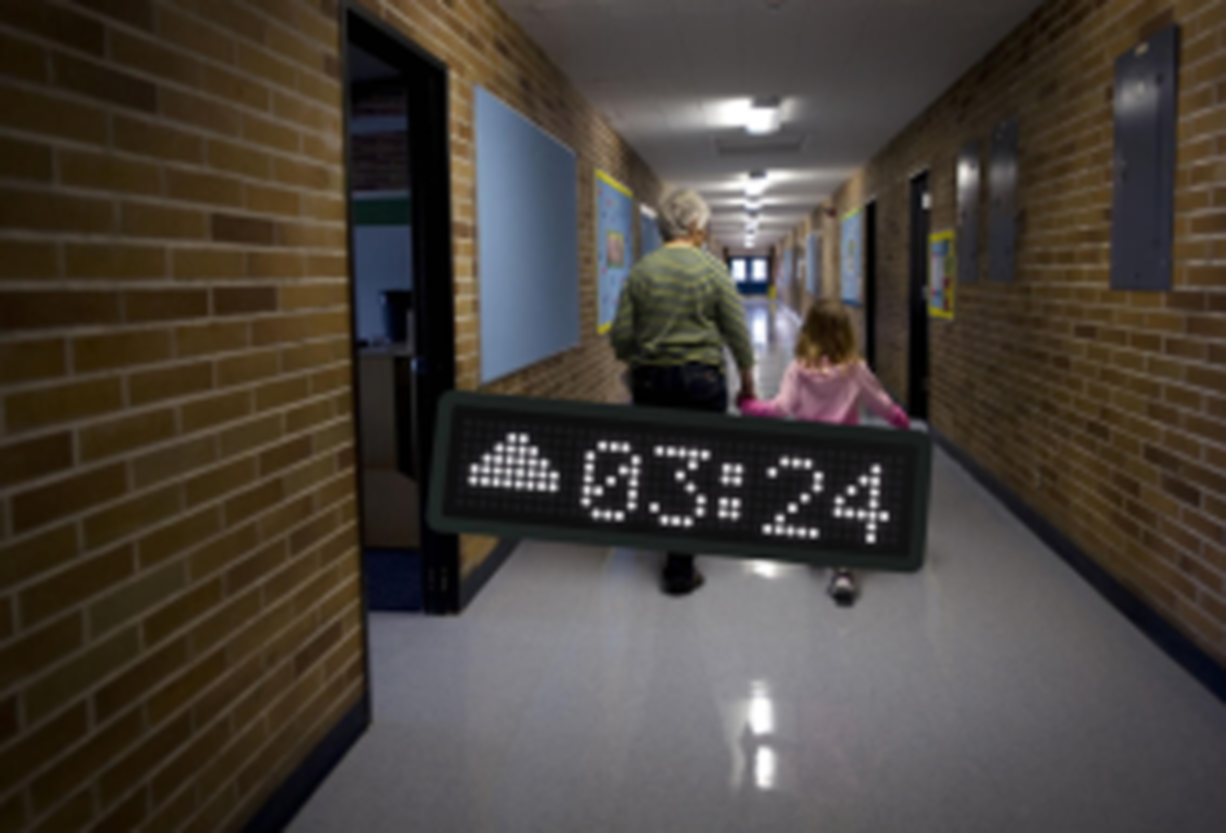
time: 3:24
